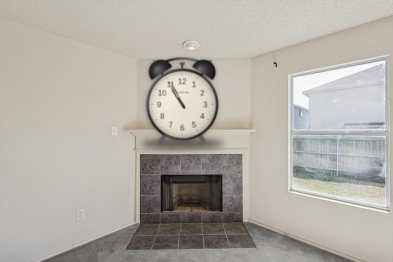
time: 10:55
